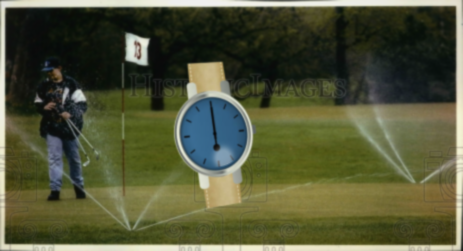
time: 6:00
